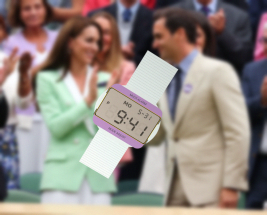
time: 9:41
